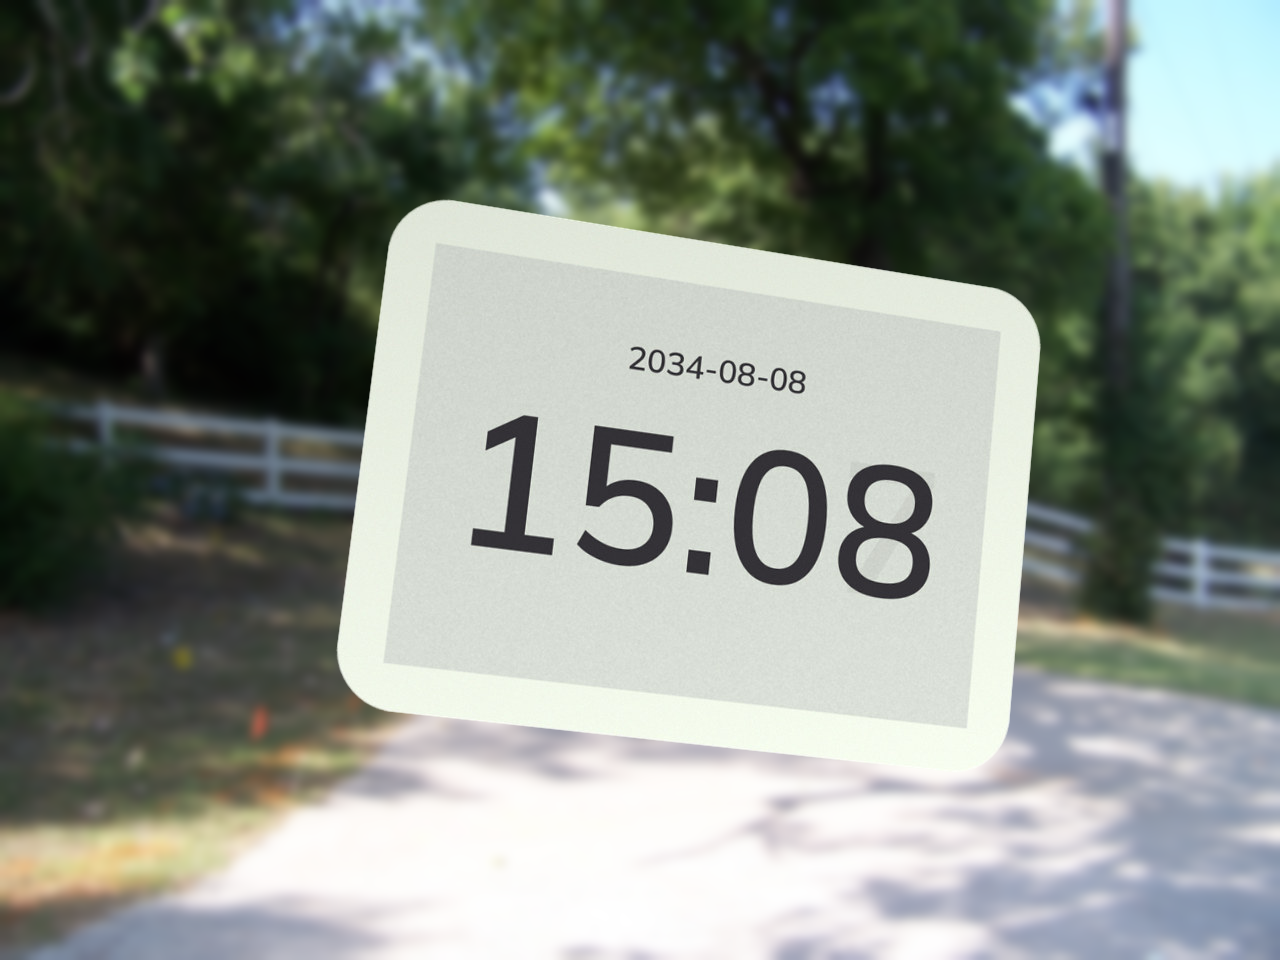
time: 15:08
